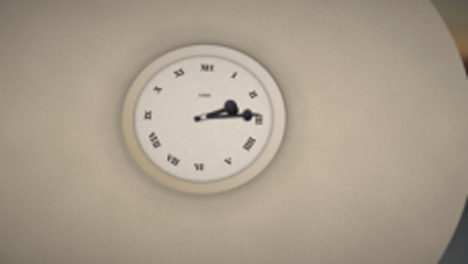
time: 2:14
